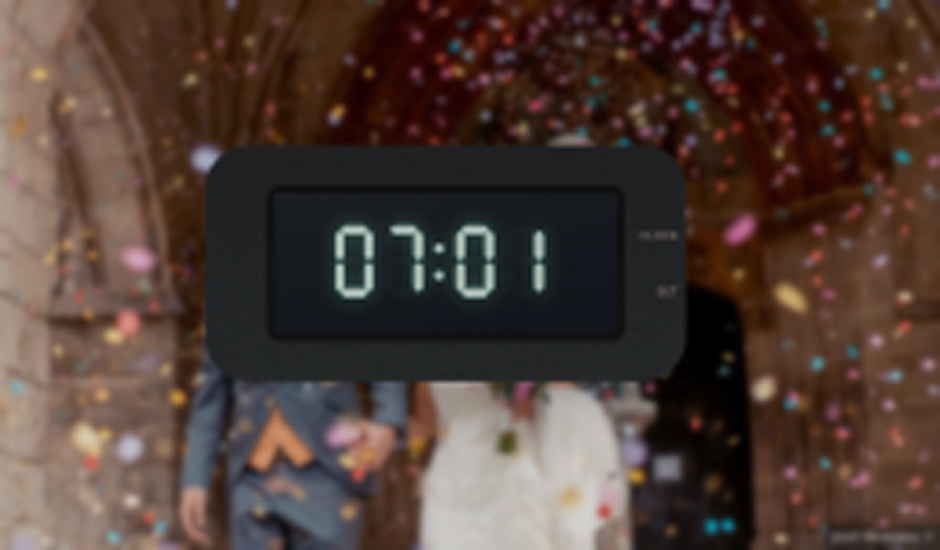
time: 7:01
